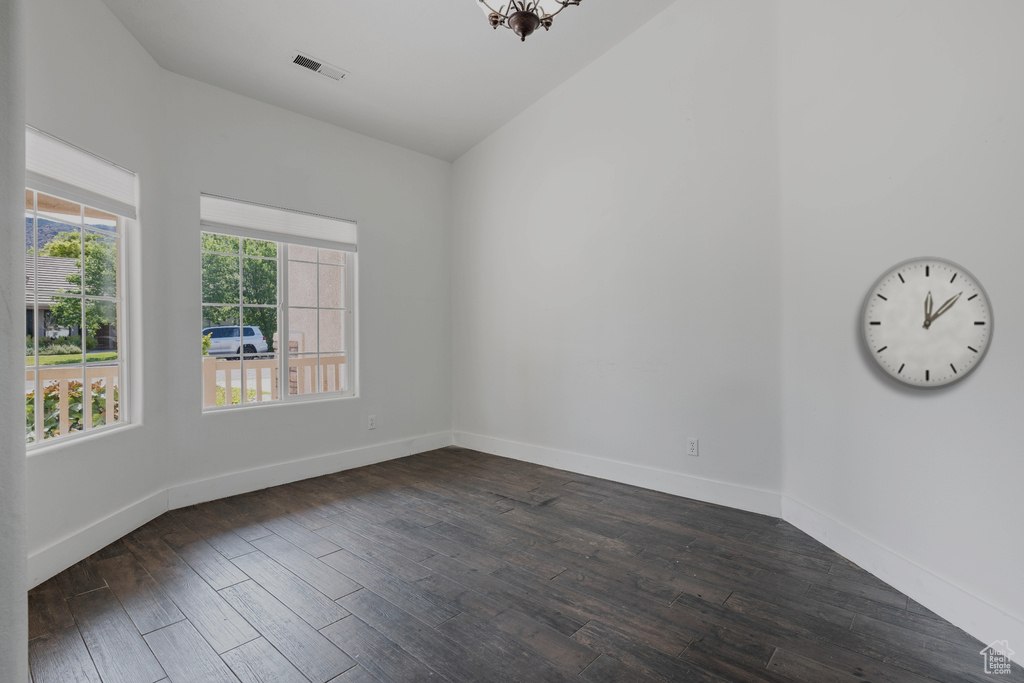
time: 12:08
